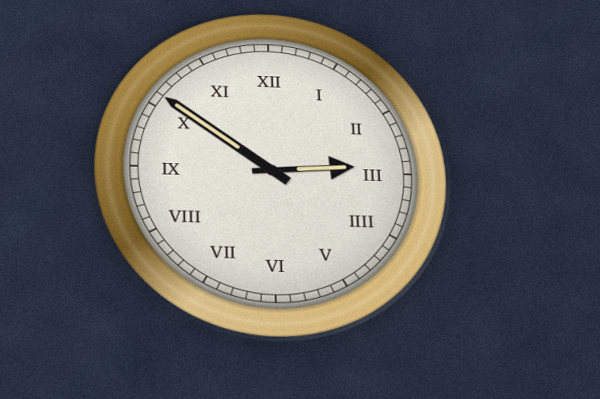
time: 2:51
